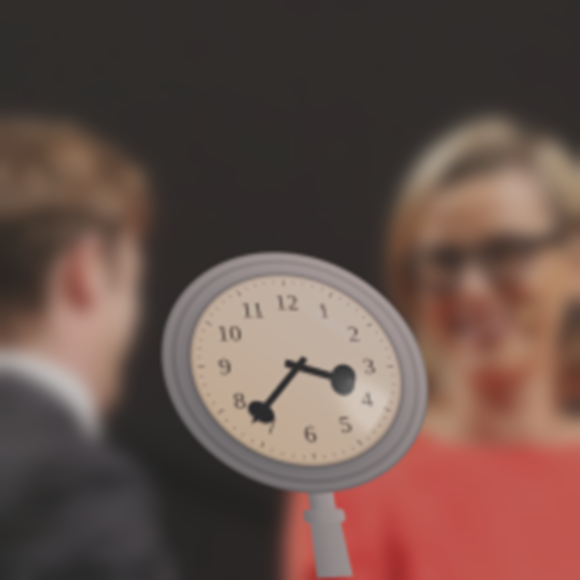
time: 3:37
